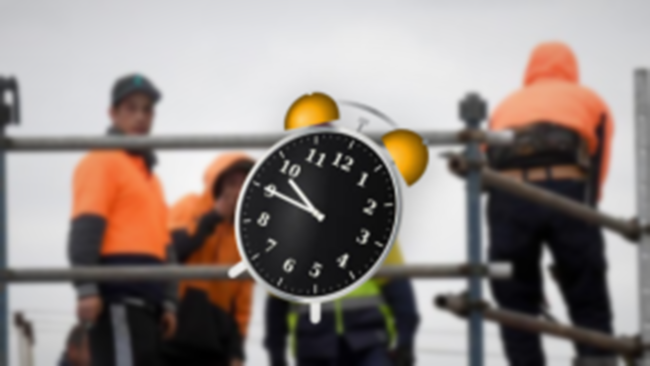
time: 9:45
